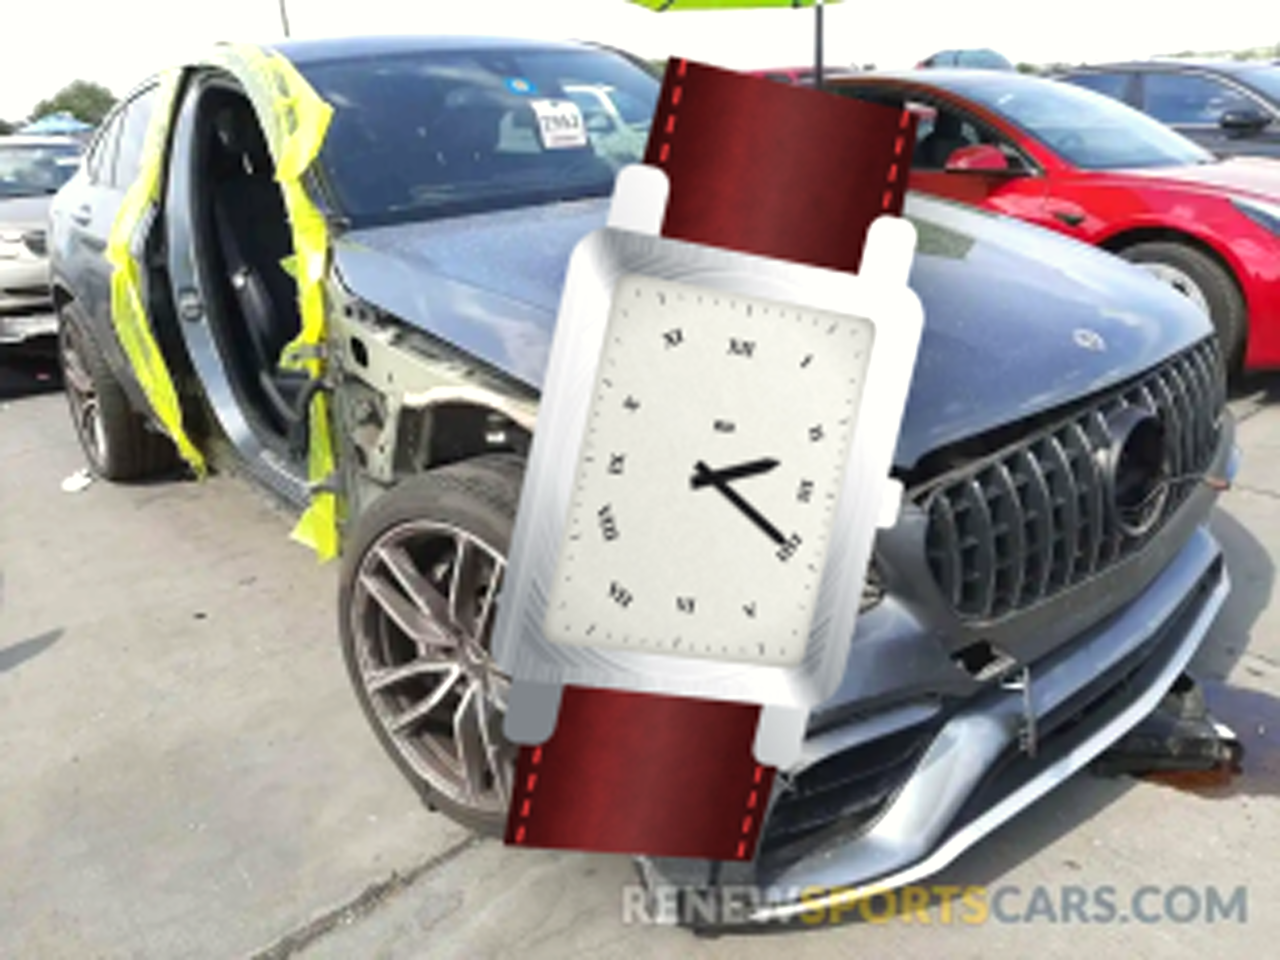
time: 2:20
